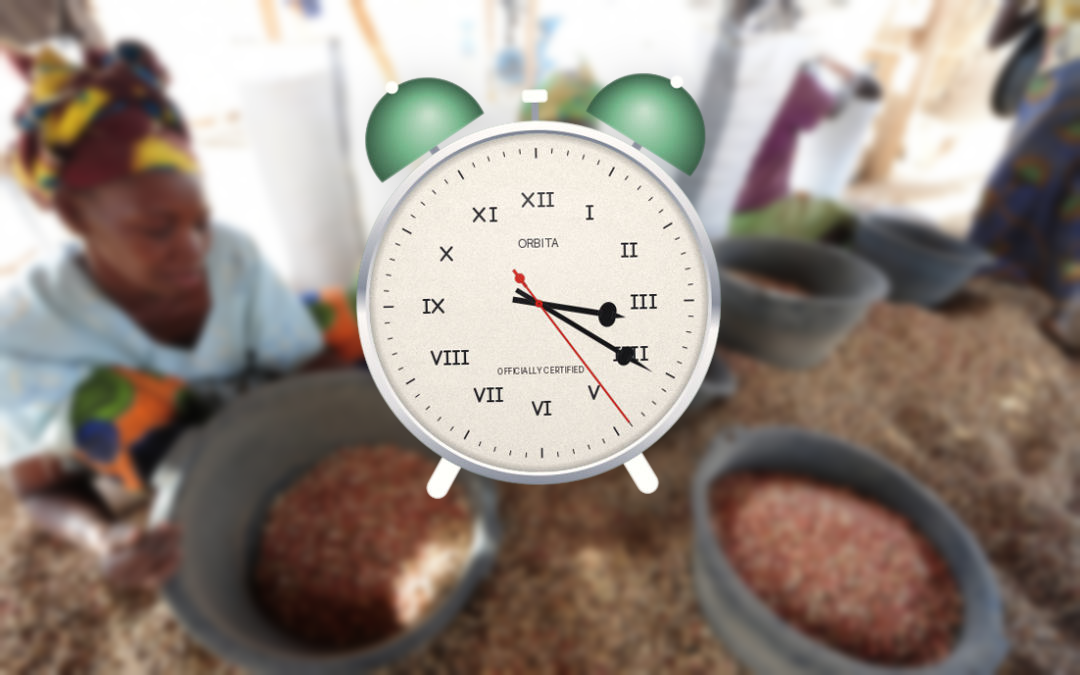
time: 3:20:24
